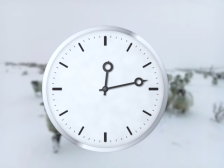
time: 12:13
